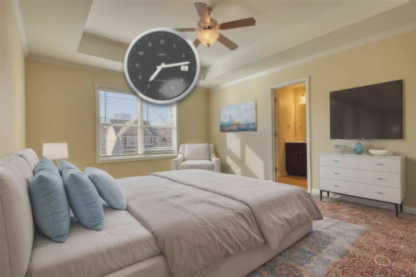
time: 7:13
